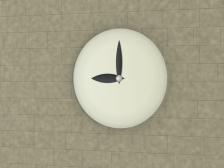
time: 9:00
